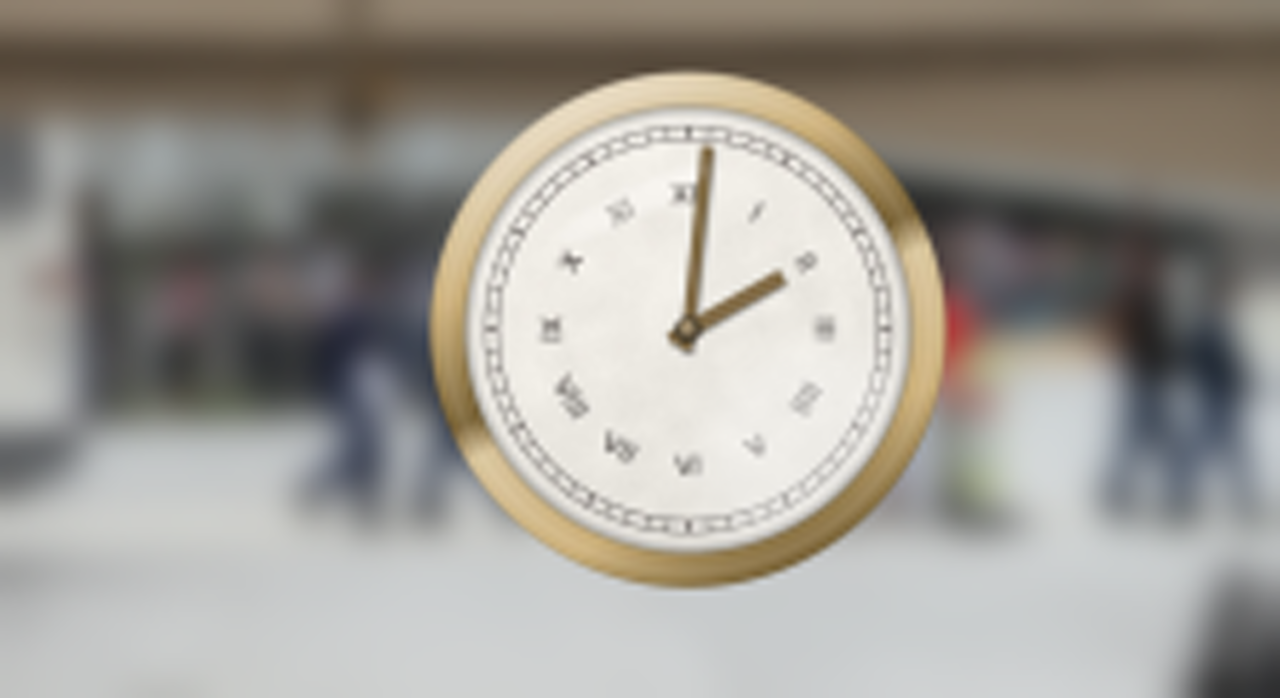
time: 2:01
